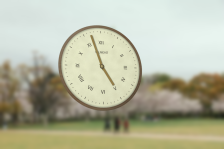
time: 4:57
